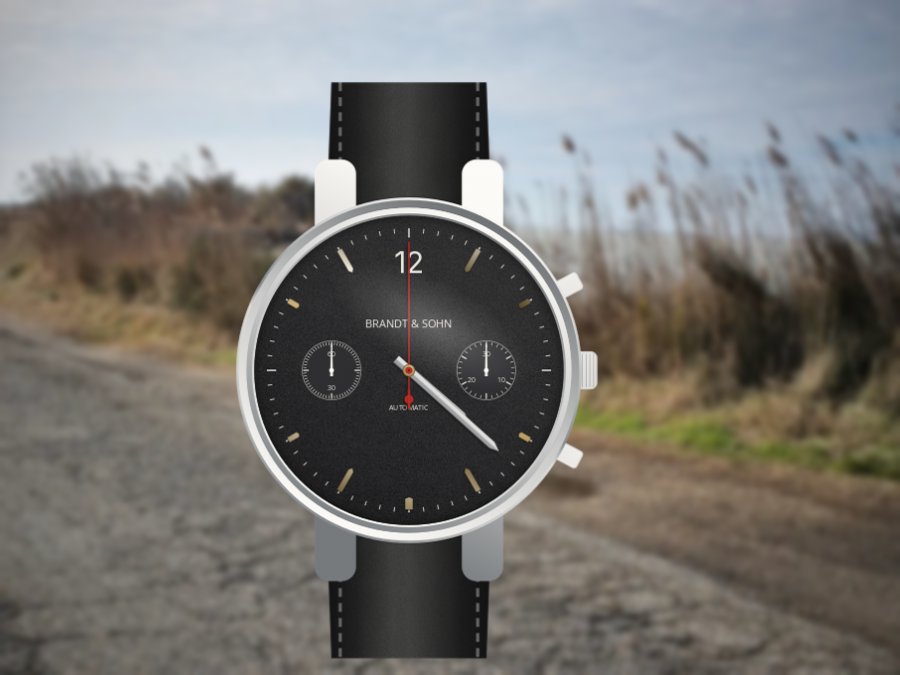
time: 4:22
